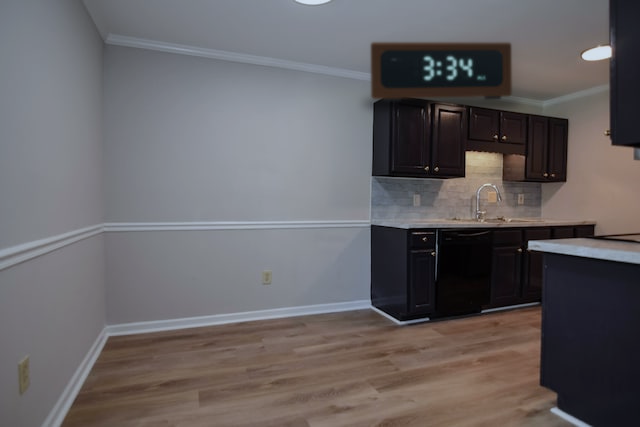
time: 3:34
